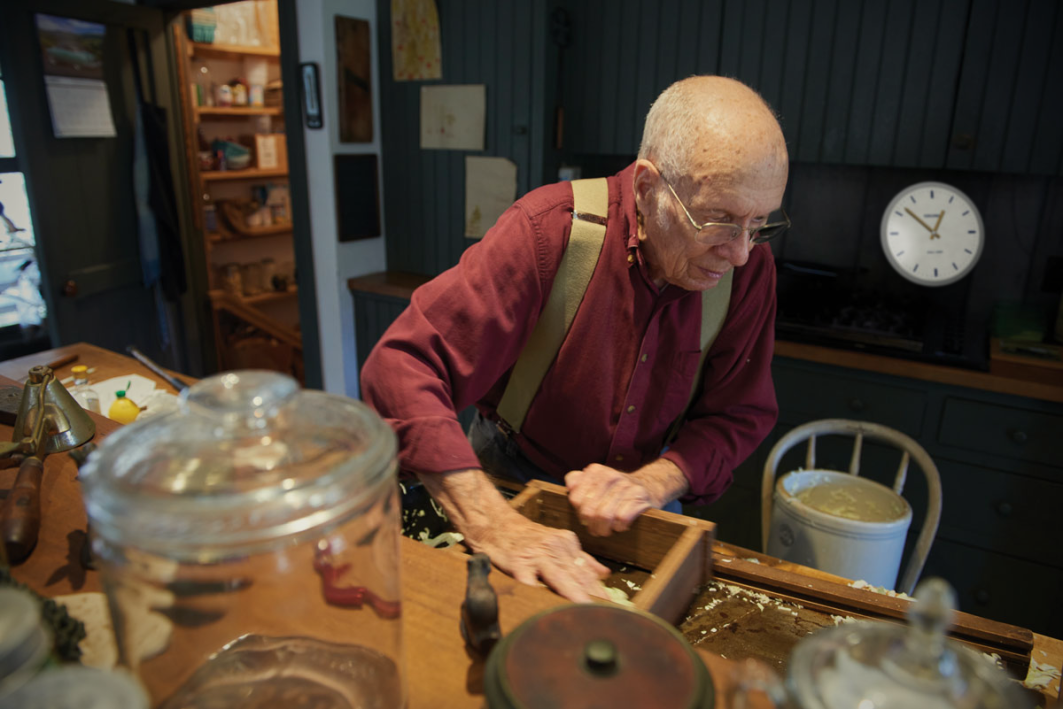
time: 12:52
